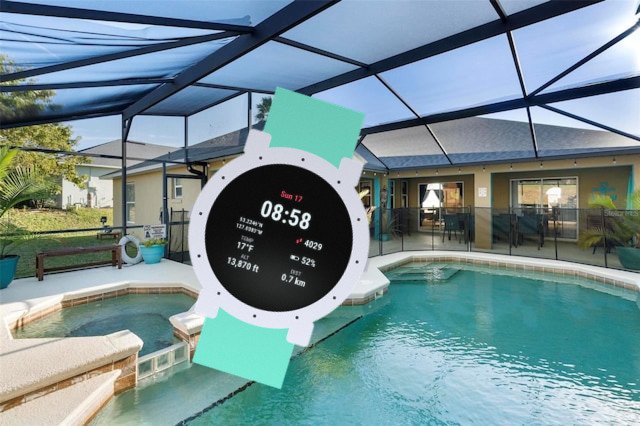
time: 8:58
